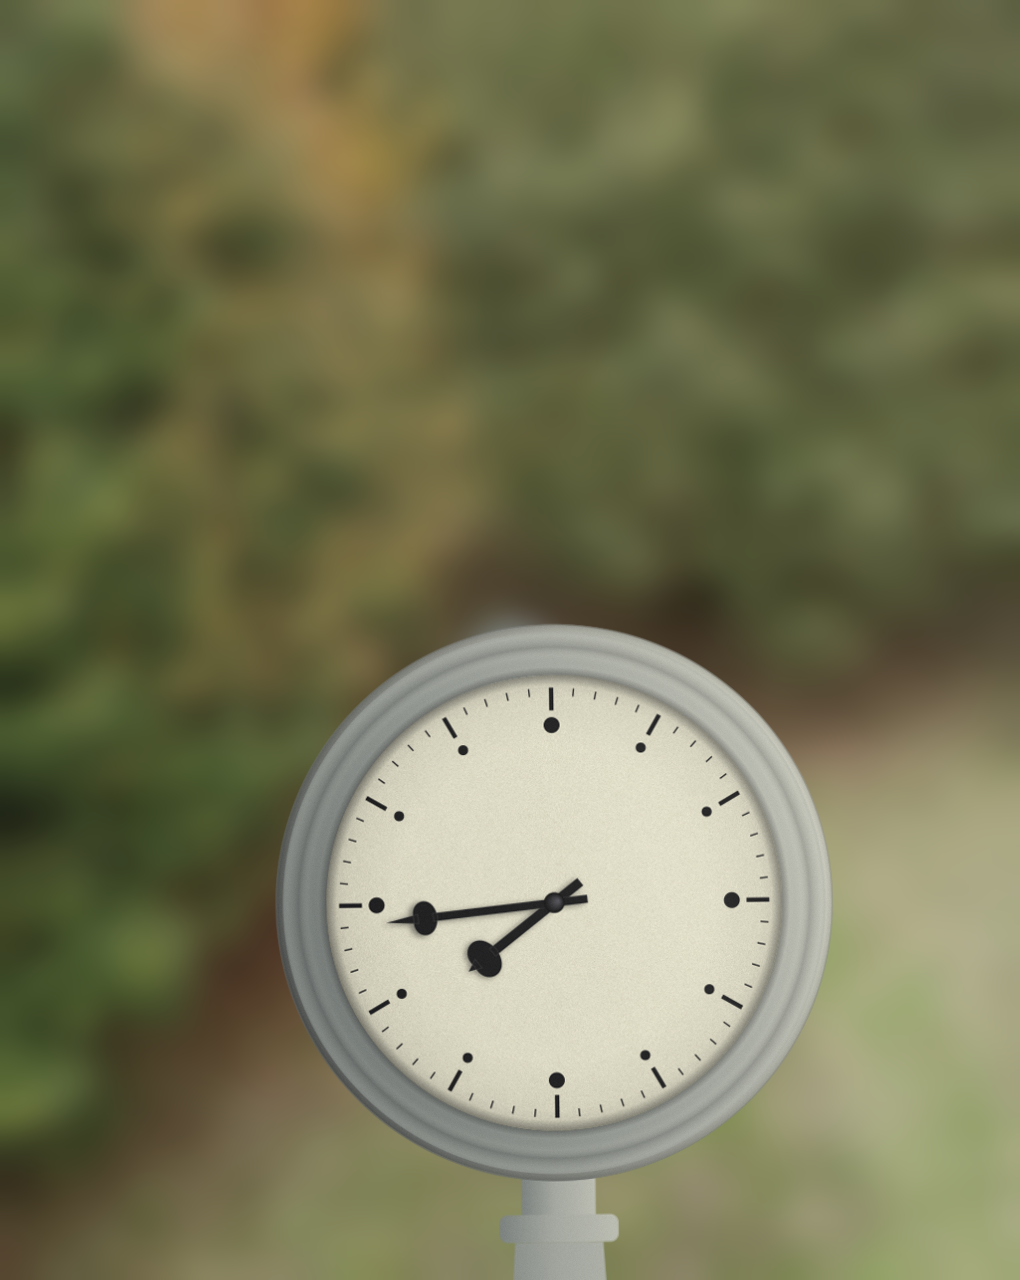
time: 7:44
